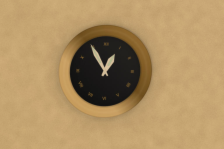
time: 12:55
